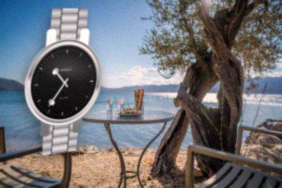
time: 10:36
